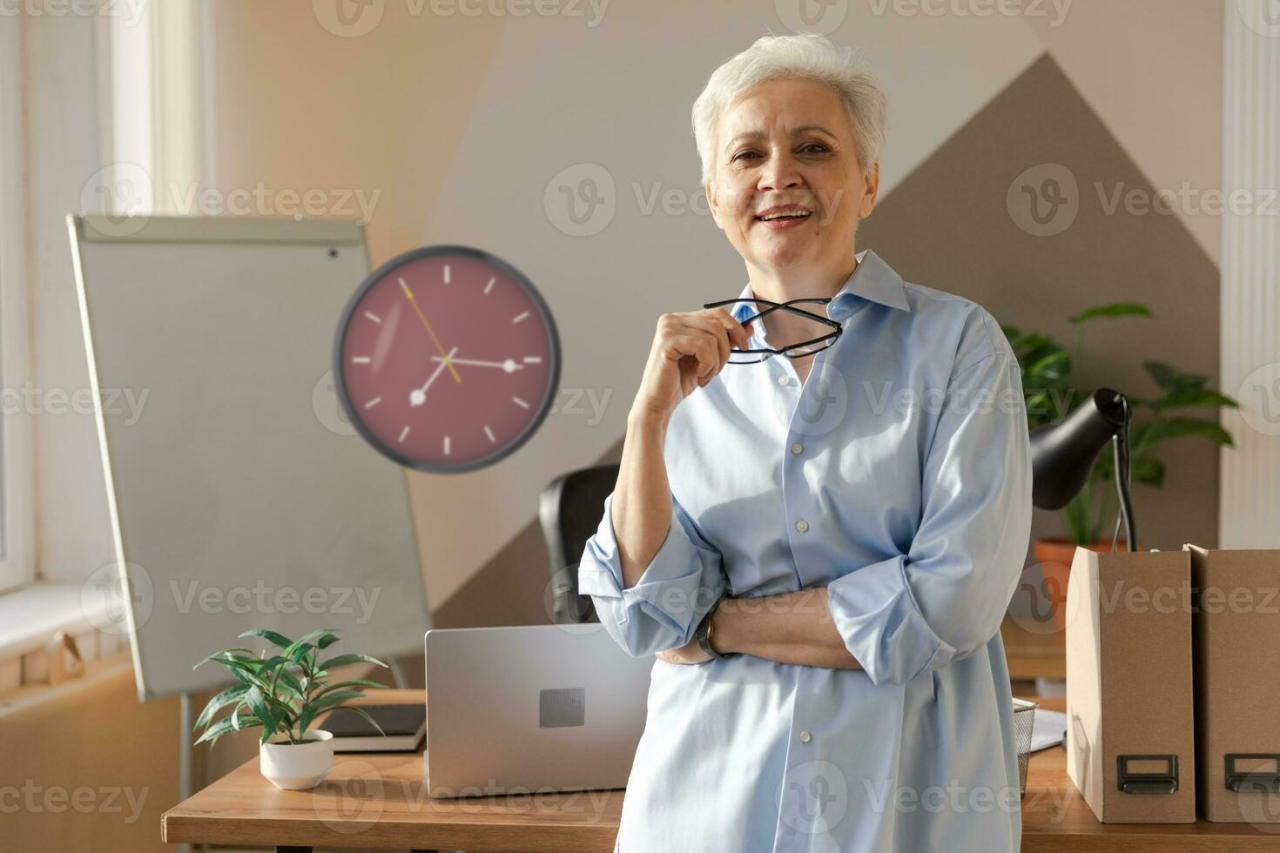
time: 7:15:55
